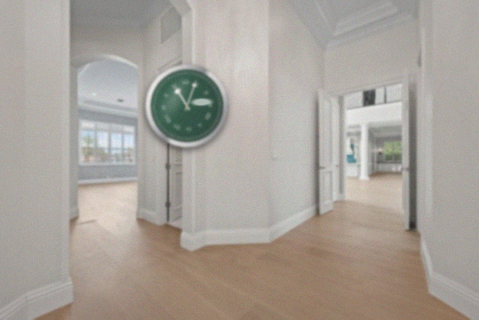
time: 11:04
